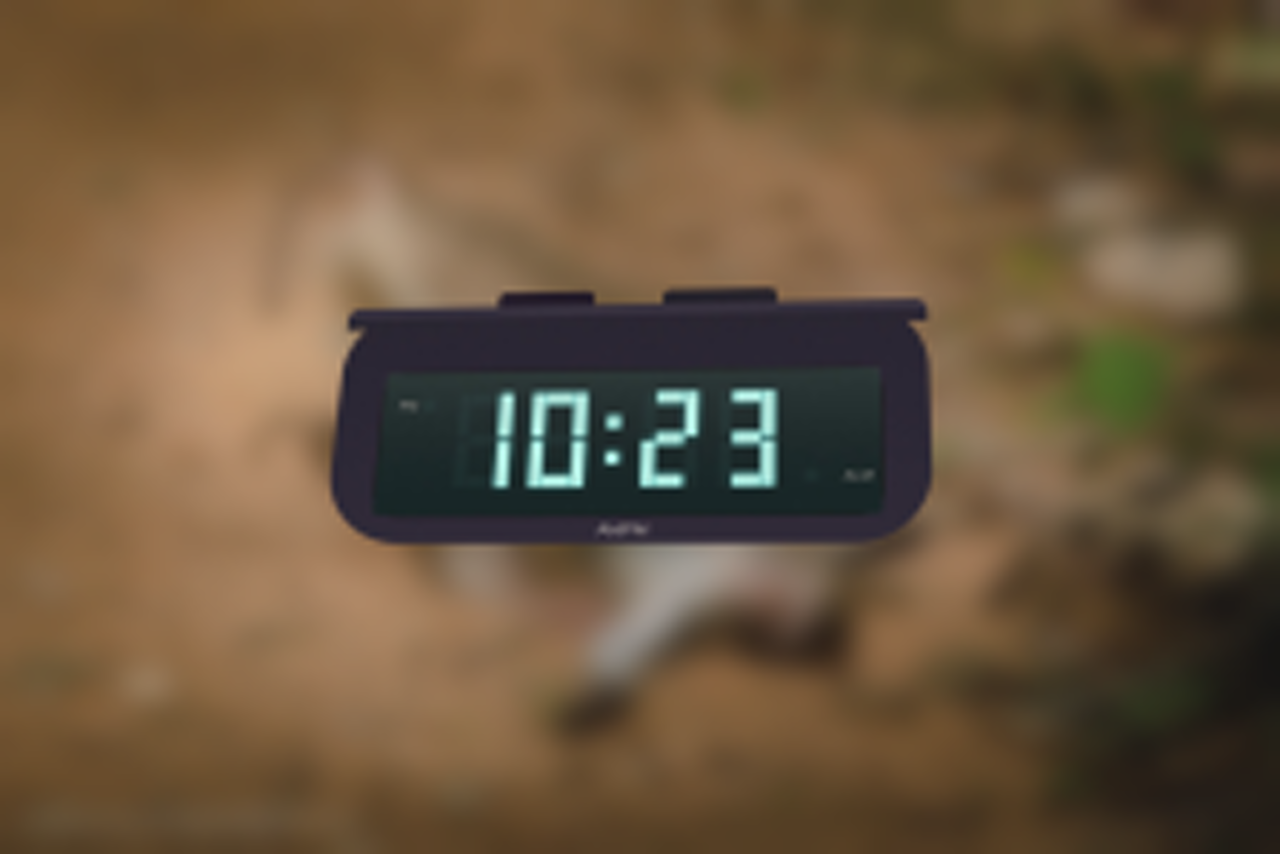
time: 10:23
